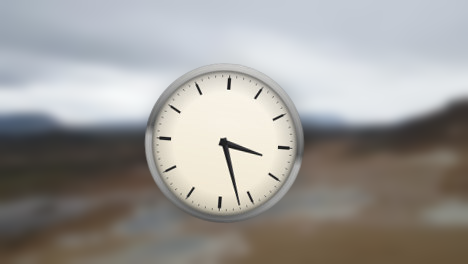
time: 3:27
